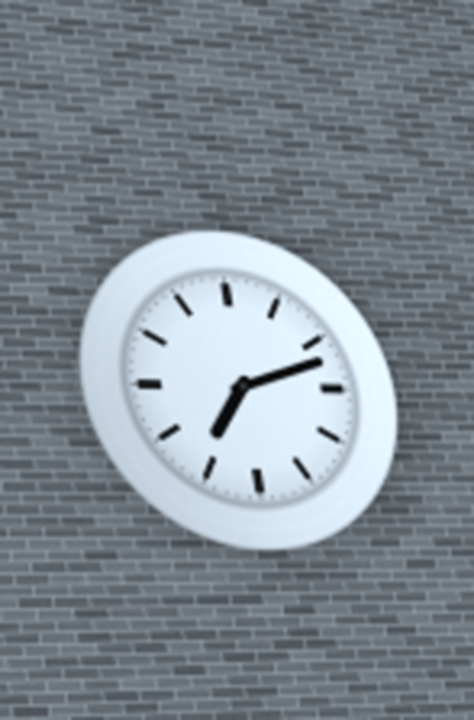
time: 7:12
